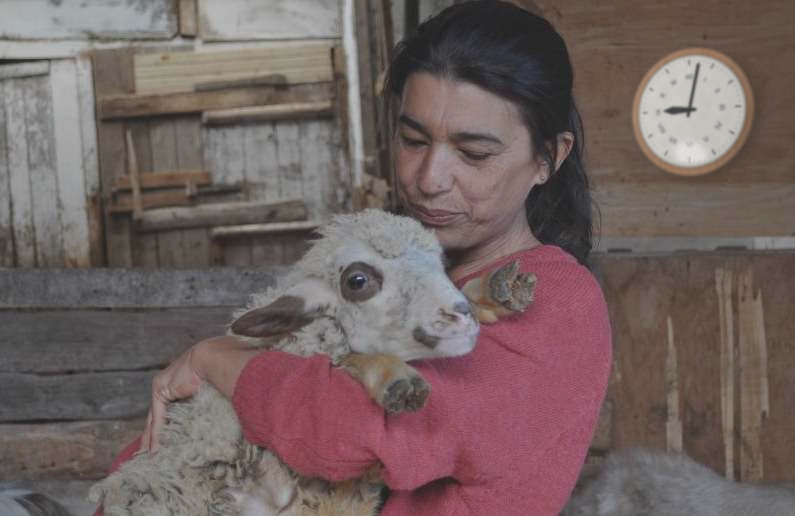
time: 9:02
